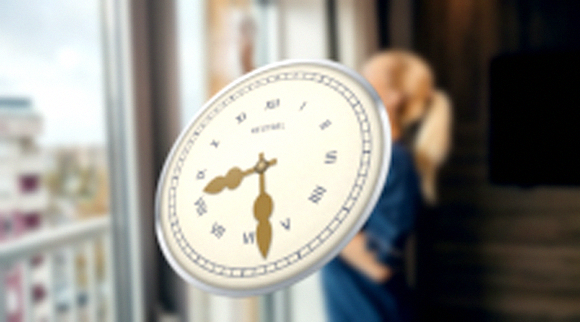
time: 8:28
